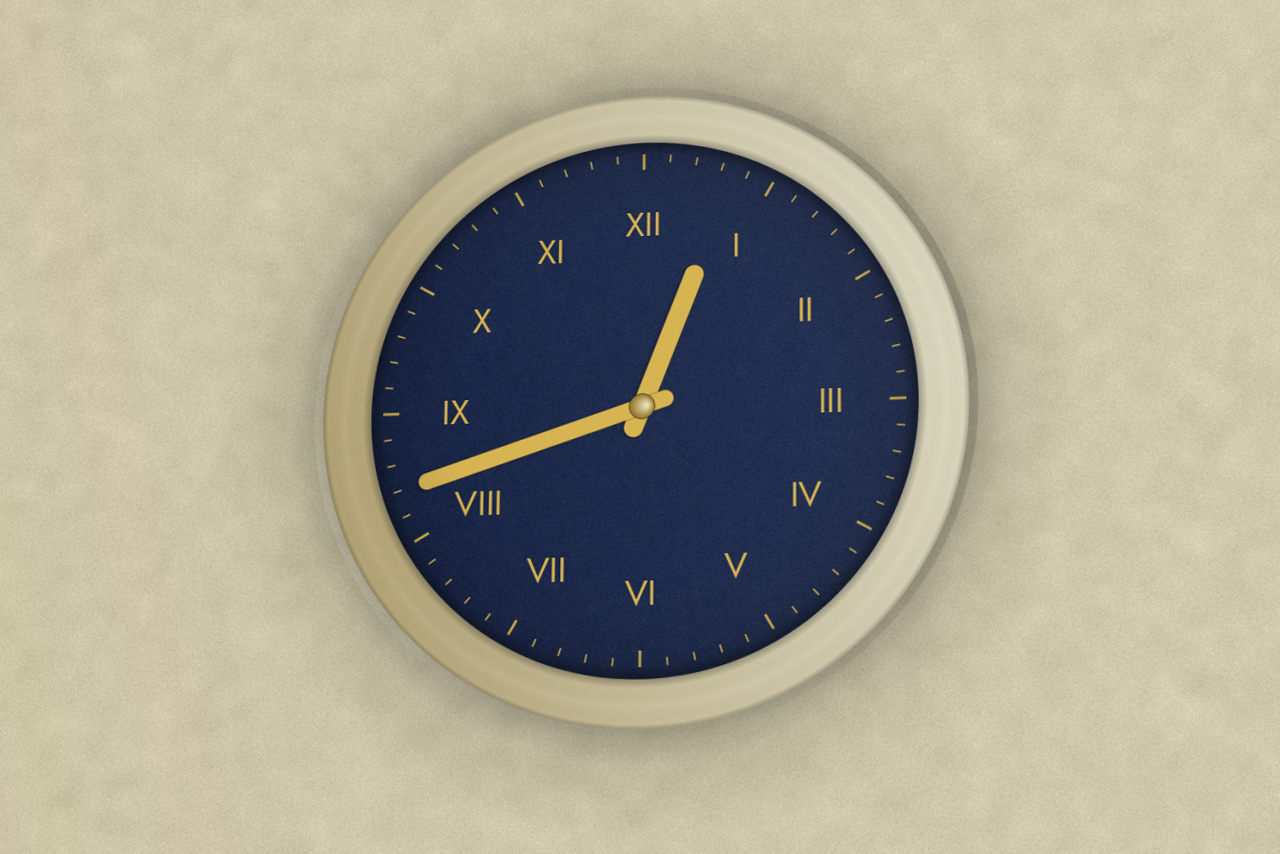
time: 12:42
